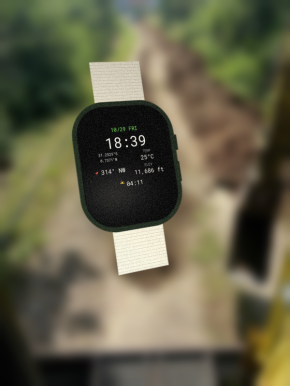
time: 18:39
